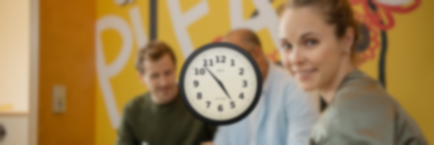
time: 4:53
